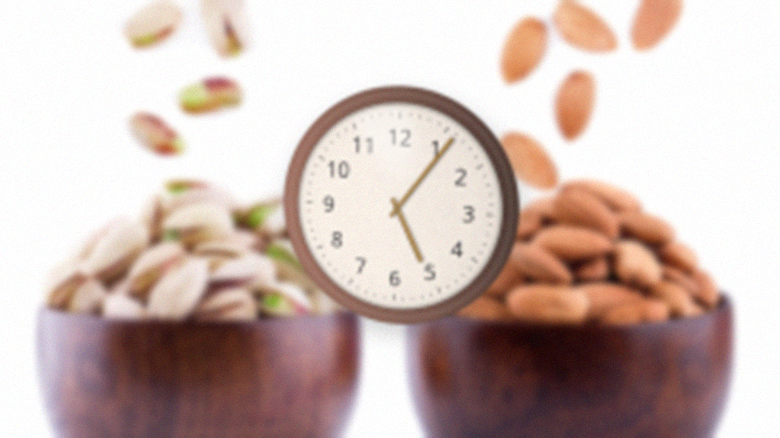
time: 5:06
